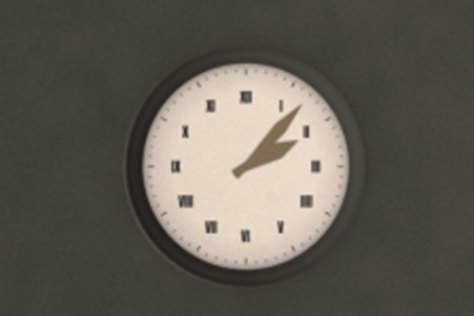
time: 2:07
